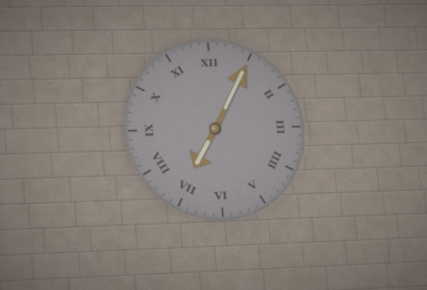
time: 7:05
